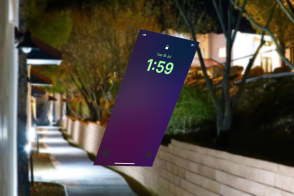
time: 1:59
